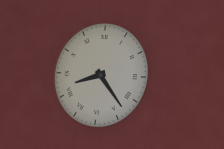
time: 8:23
